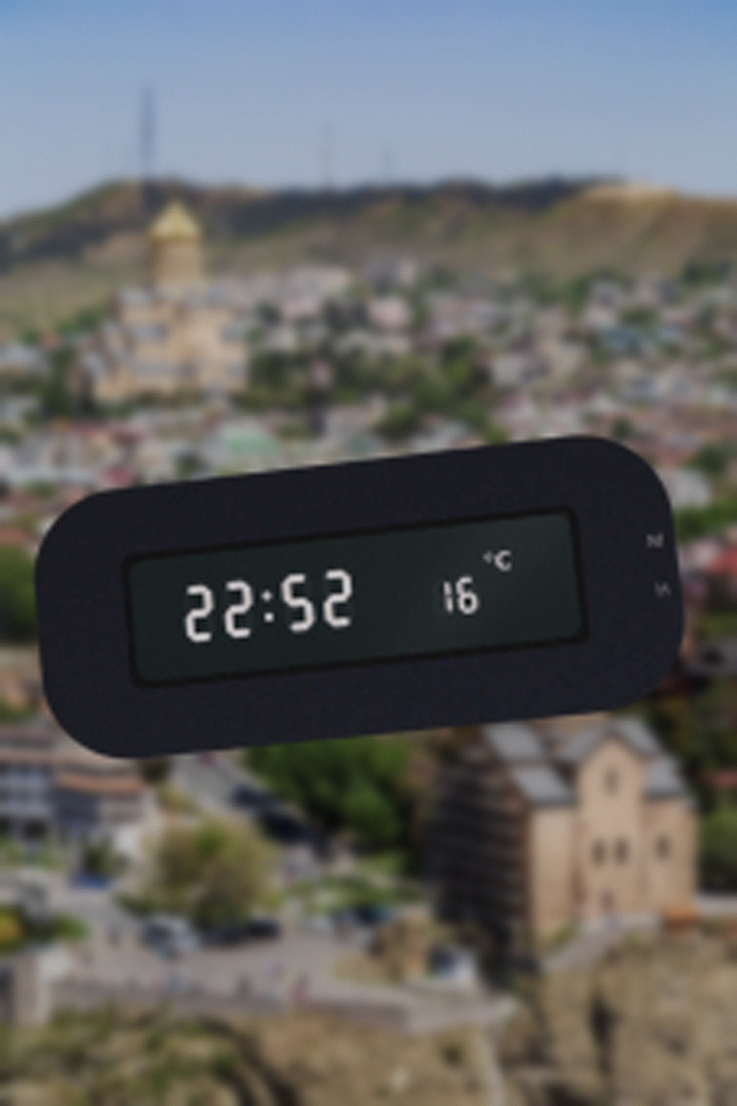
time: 22:52
